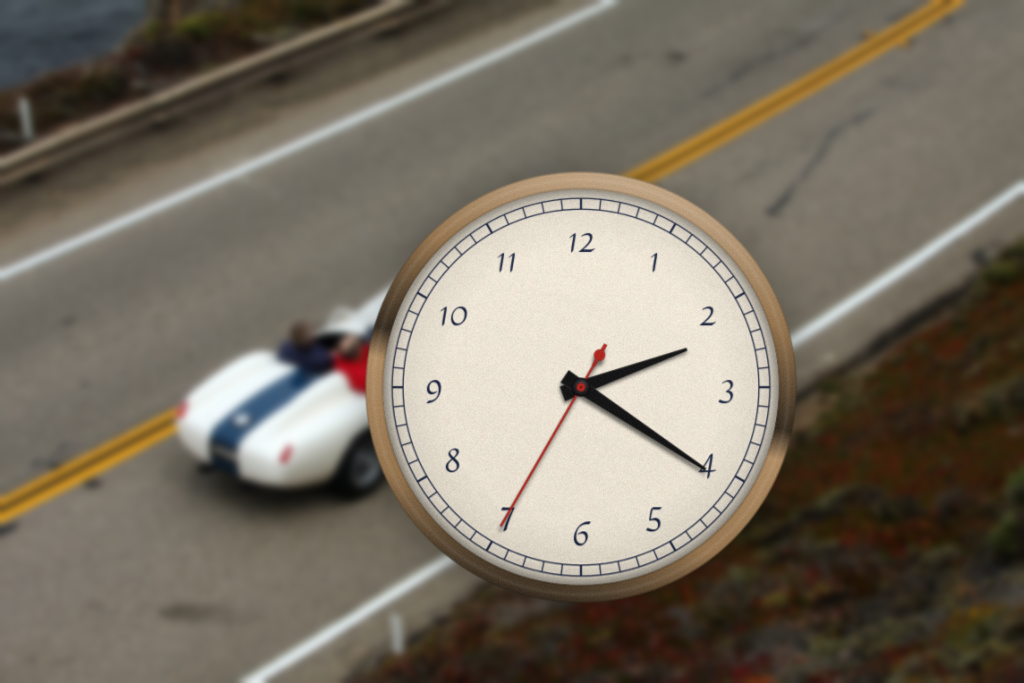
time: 2:20:35
